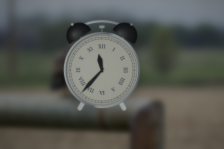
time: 11:37
